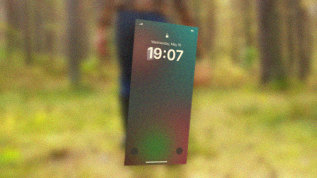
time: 19:07
